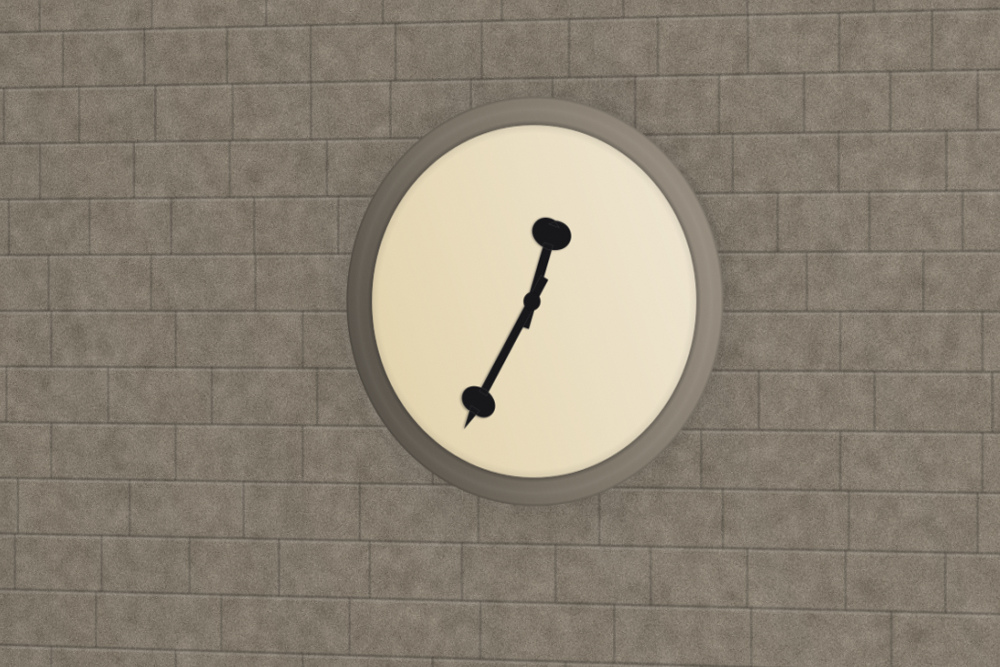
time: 12:35
